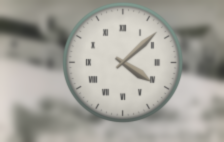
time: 4:08
